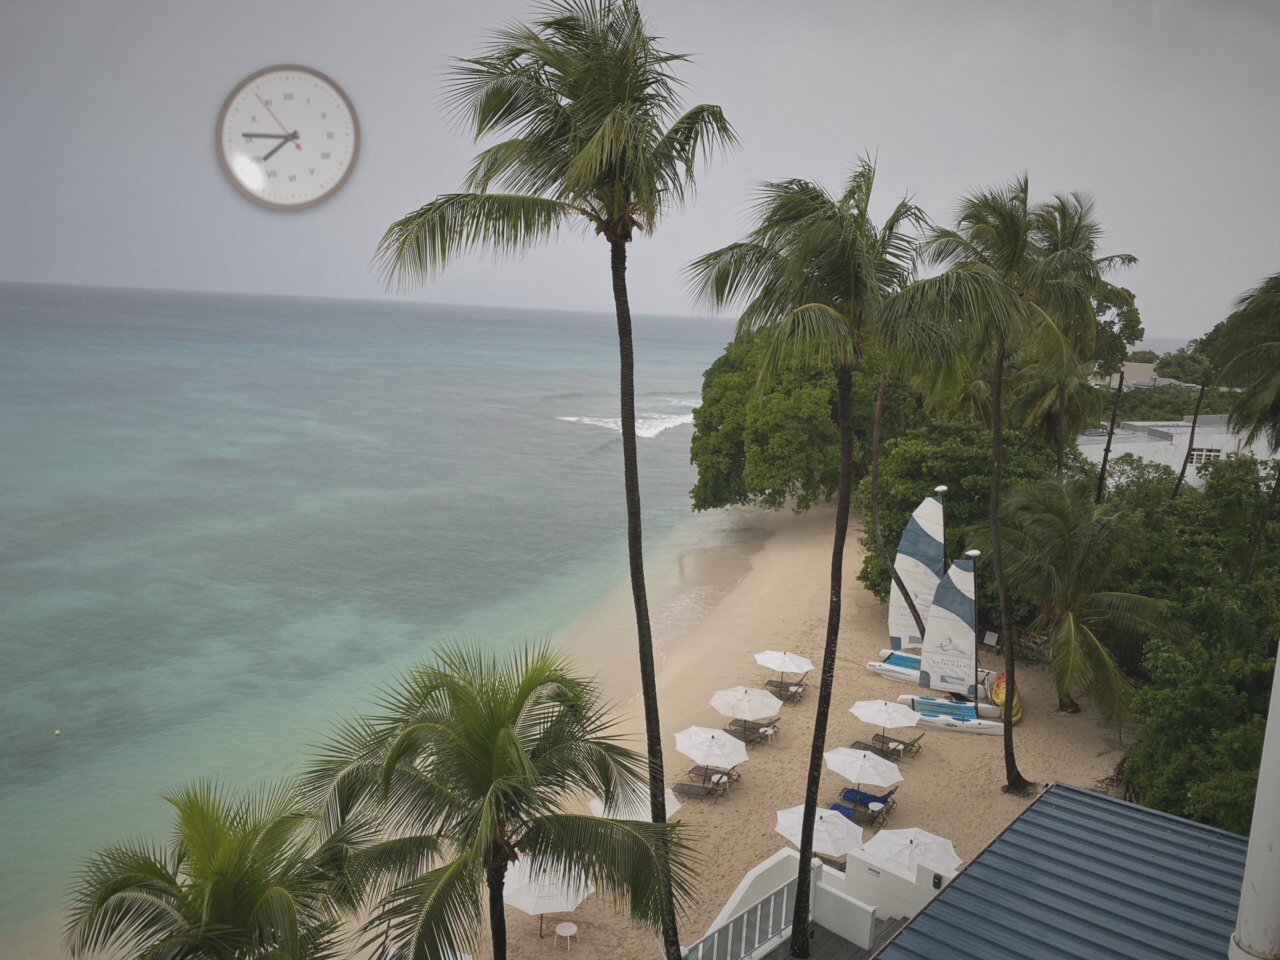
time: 7:45:54
